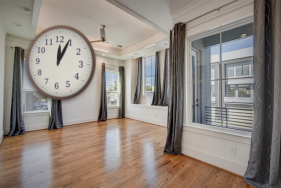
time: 12:04
